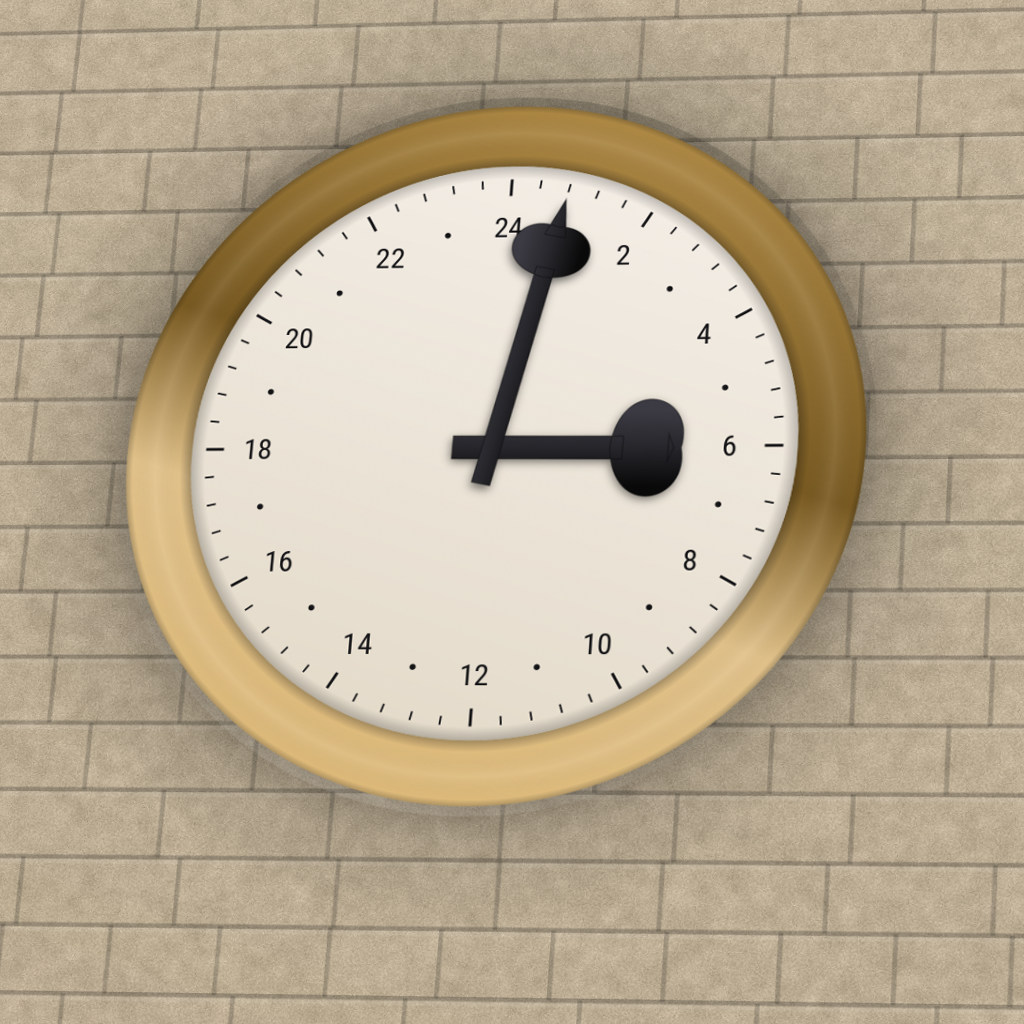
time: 6:02
